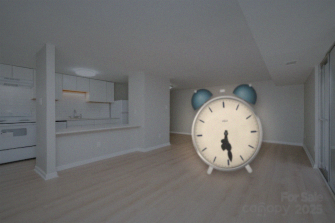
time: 6:29
